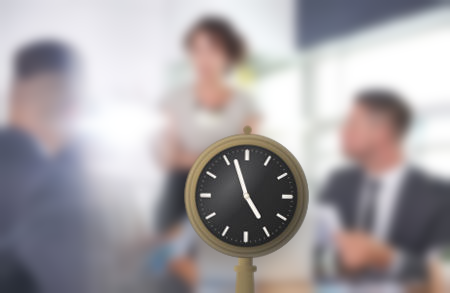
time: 4:57
